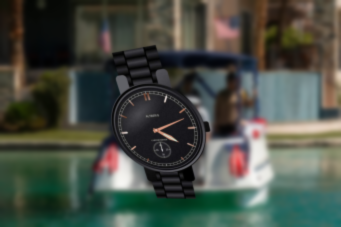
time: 4:12
